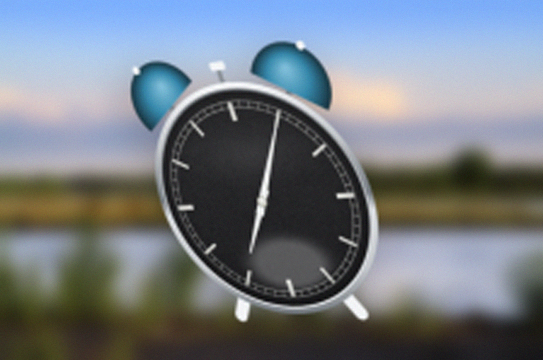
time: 7:05
